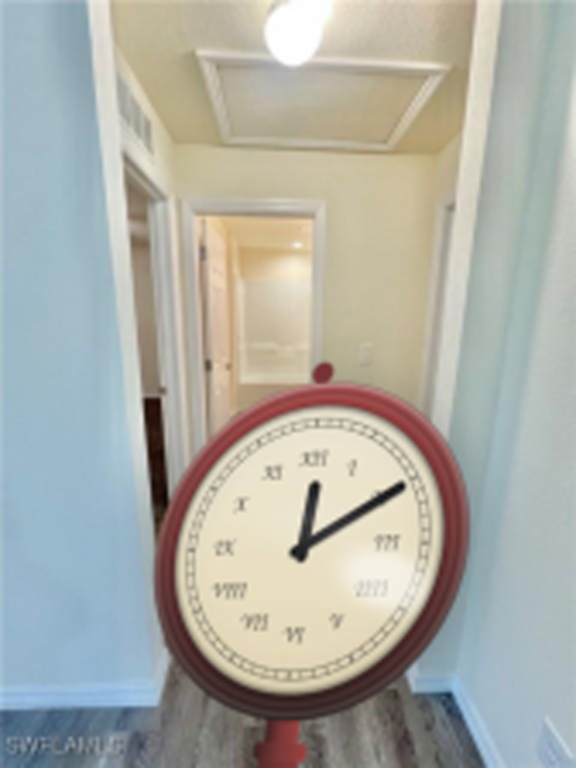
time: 12:10
